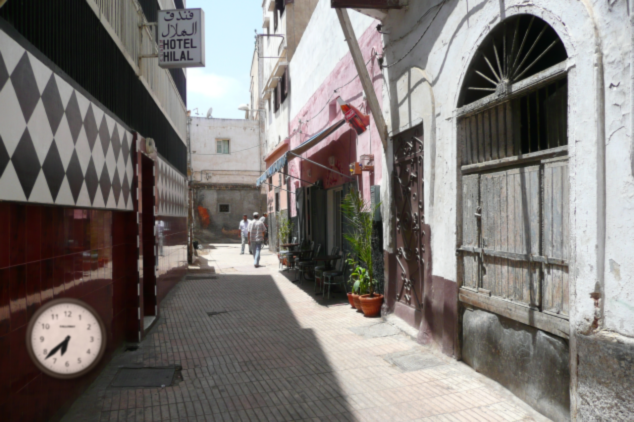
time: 6:38
